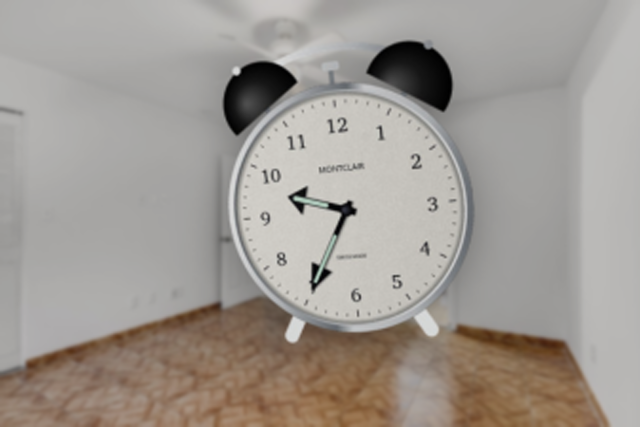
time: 9:35
